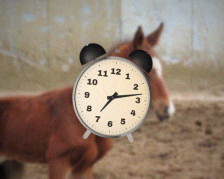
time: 7:13
